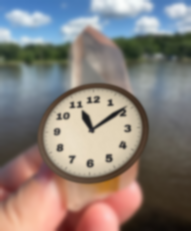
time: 11:09
